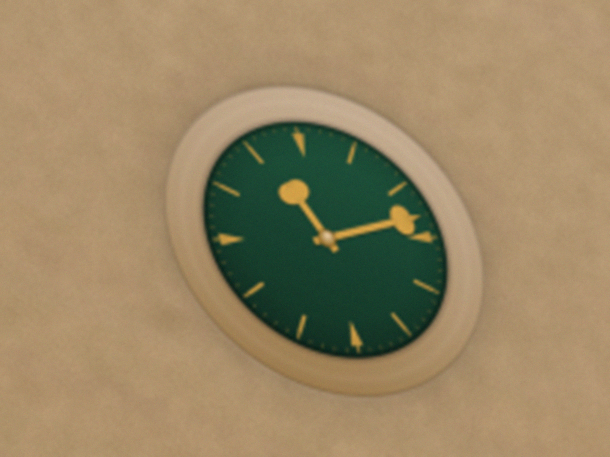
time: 11:13
